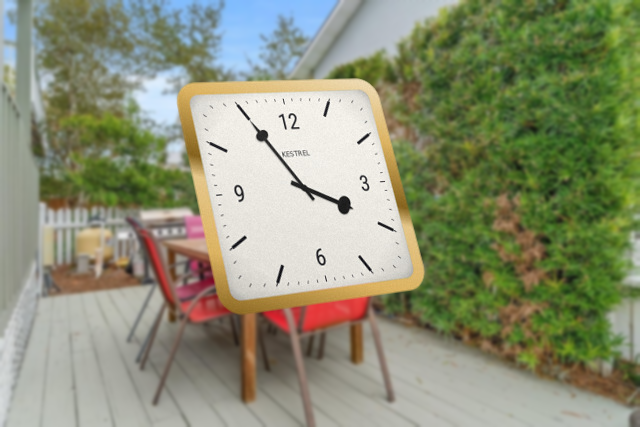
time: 3:55
